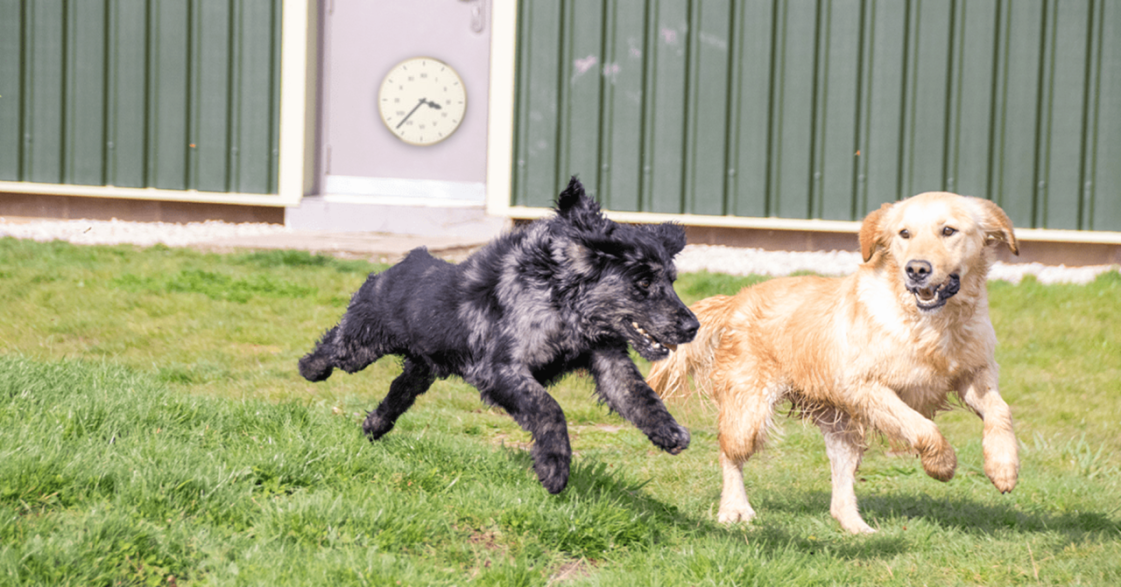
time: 3:37
